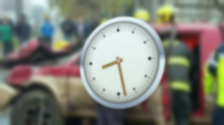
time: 8:28
